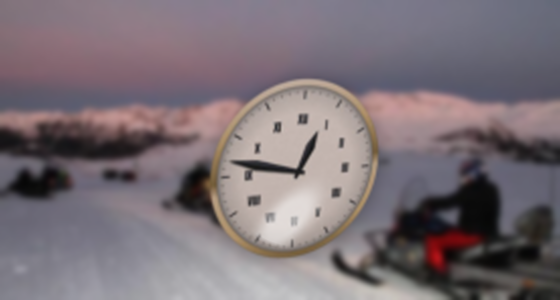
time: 12:47
